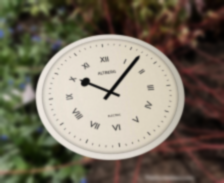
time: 10:07
